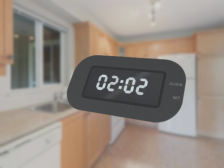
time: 2:02
